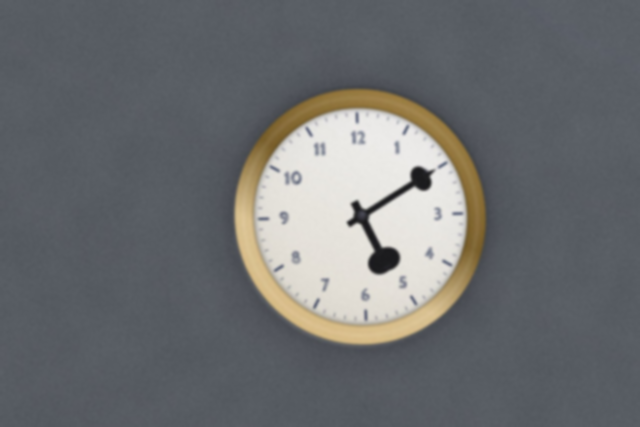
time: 5:10
